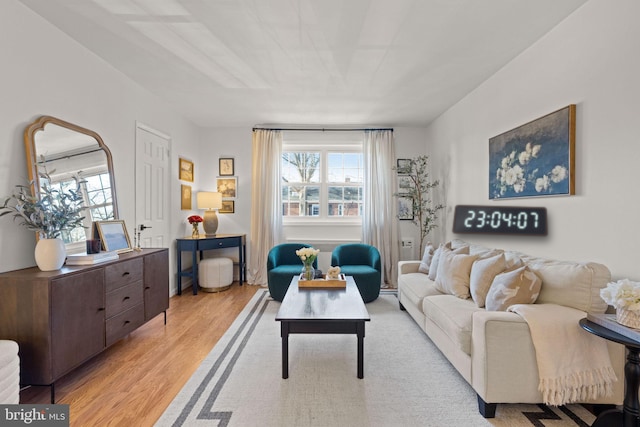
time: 23:04:07
